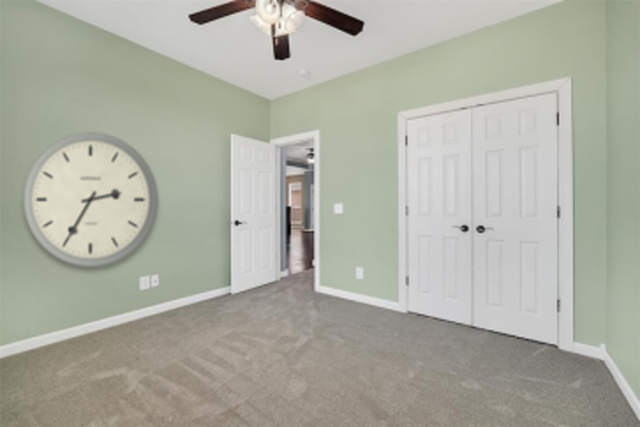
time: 2:35
